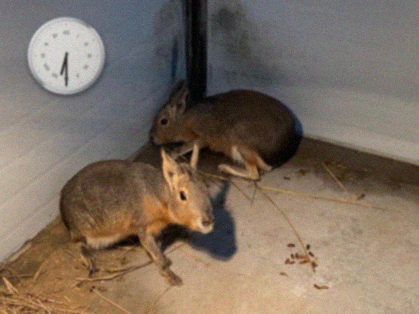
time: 6:30
